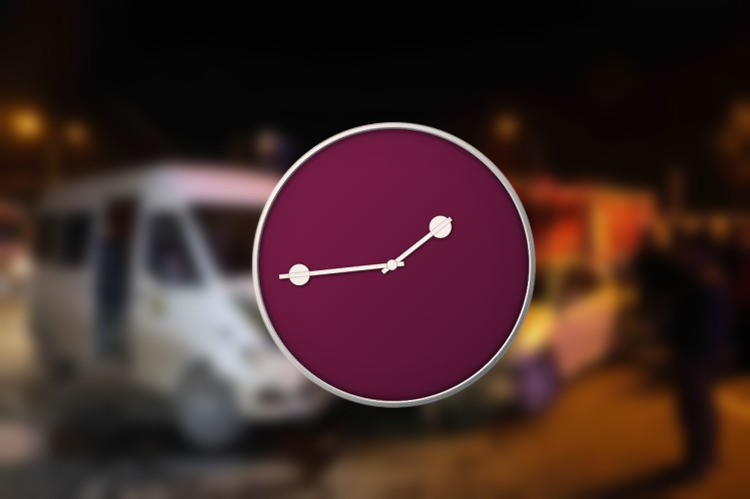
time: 1:44
